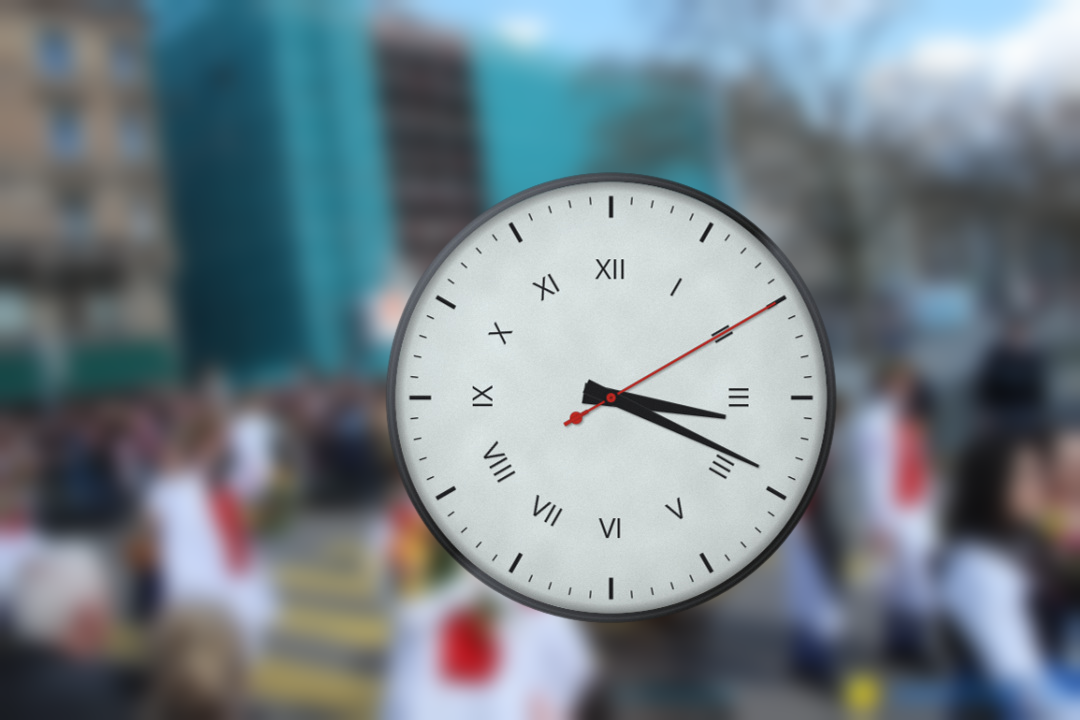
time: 3:19:10
